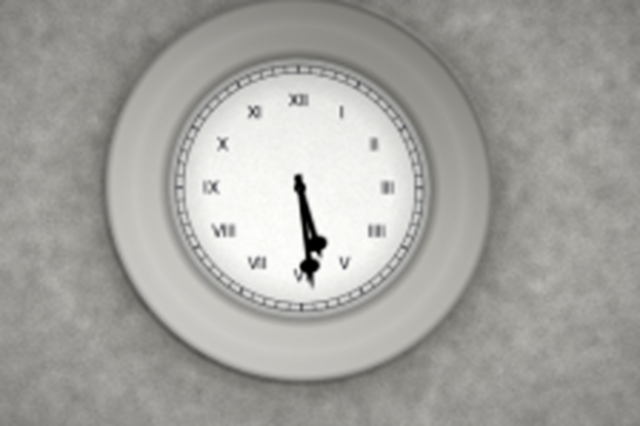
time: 5:29
